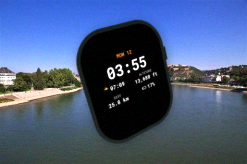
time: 3:55
